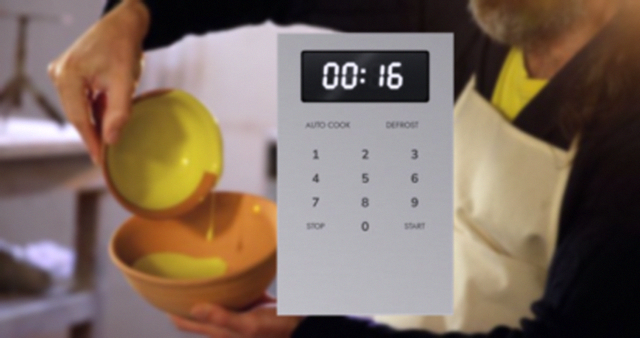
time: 0:16
